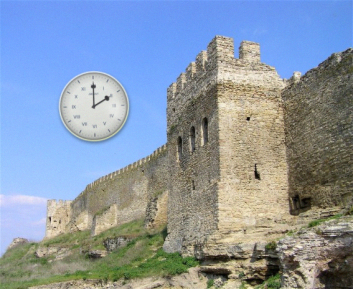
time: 2:00
